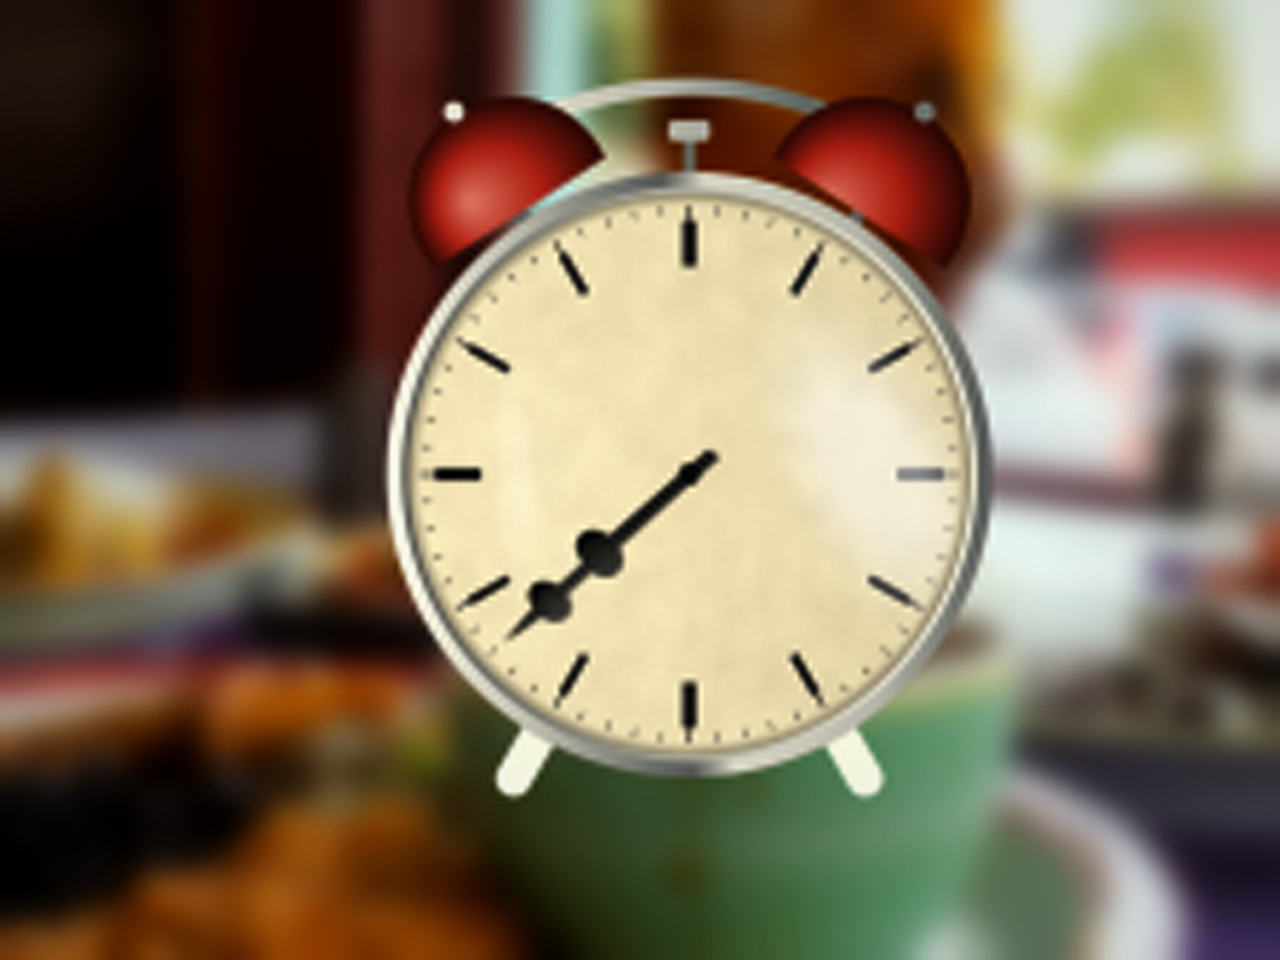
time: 7:38
